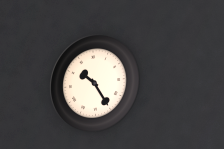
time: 10:25
